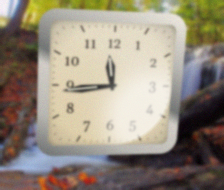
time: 11:44
